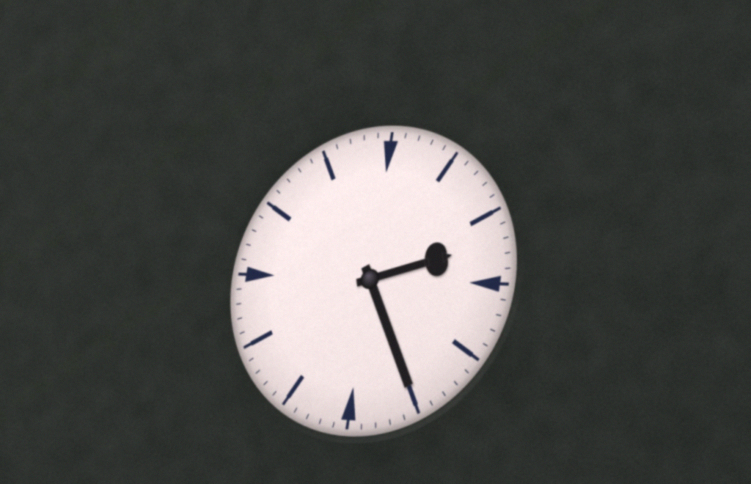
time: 2:25
